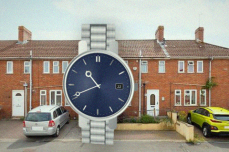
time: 10:41
